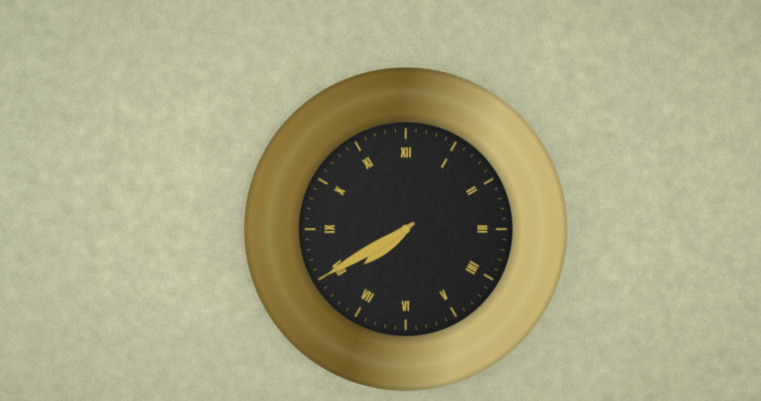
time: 7:40
